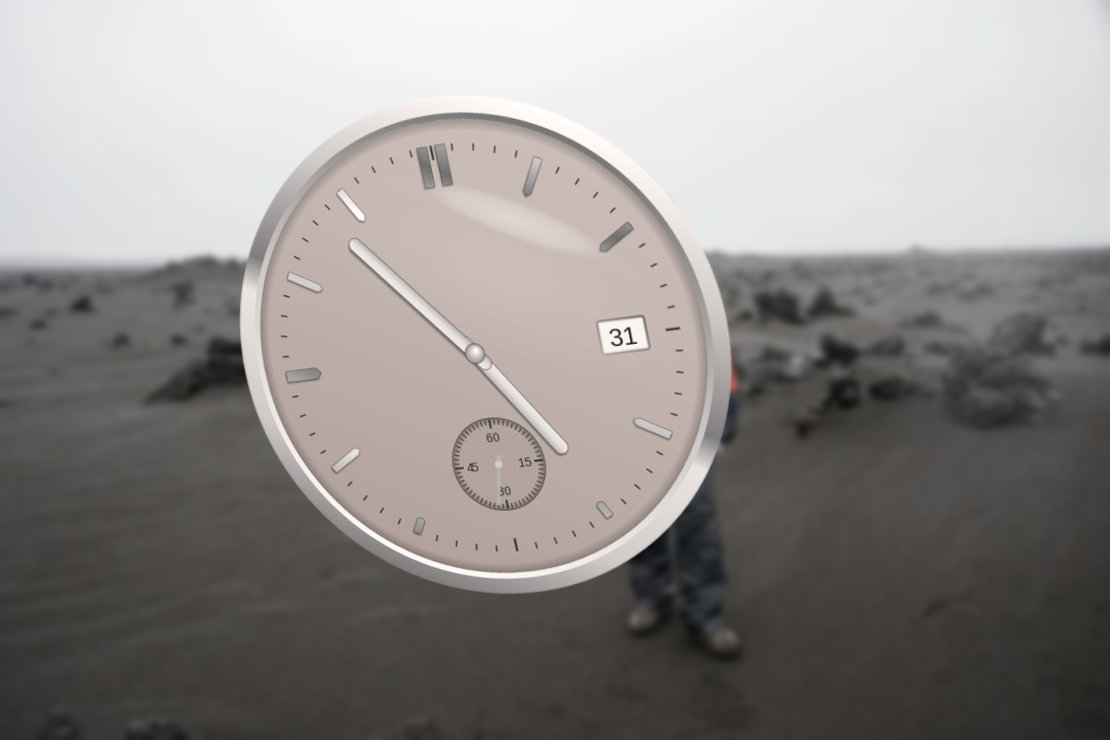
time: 4:53:32
